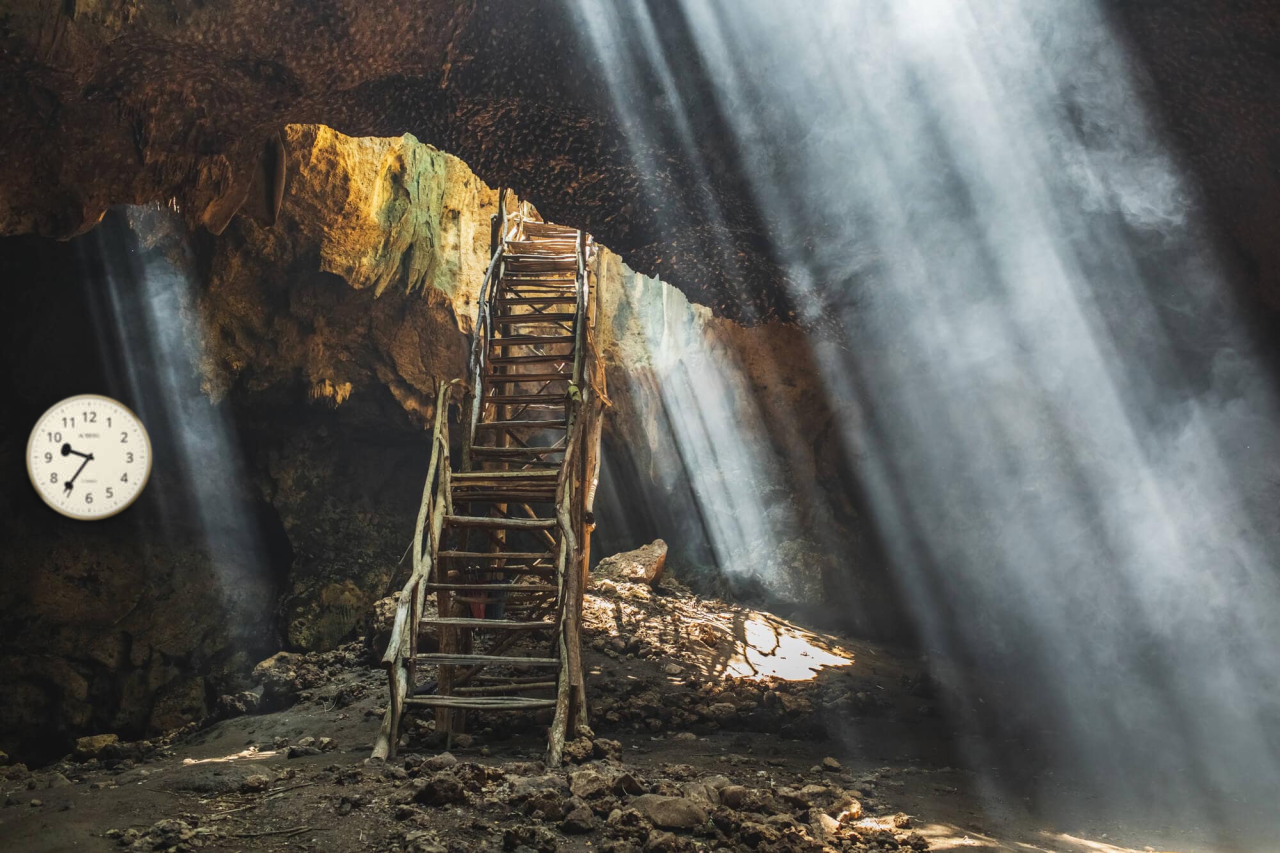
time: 9:36
